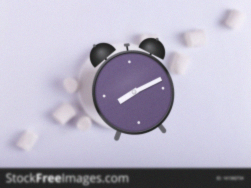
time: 8:12
